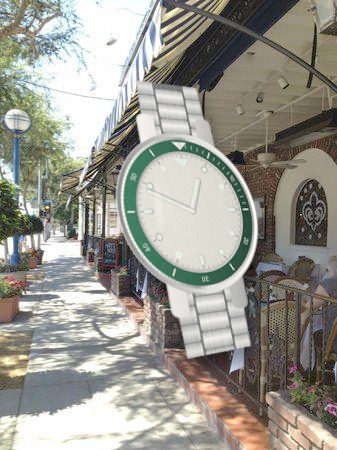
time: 12:49
